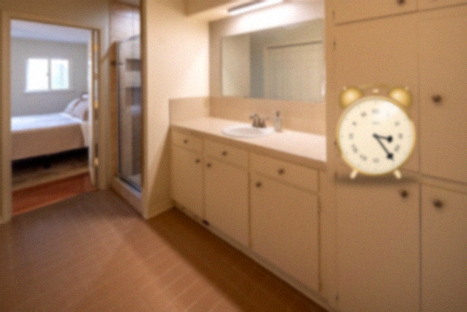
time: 3:24
